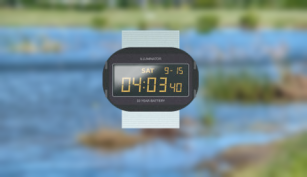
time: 4:03:40
